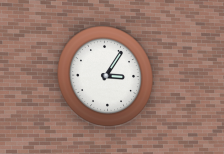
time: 3:06
